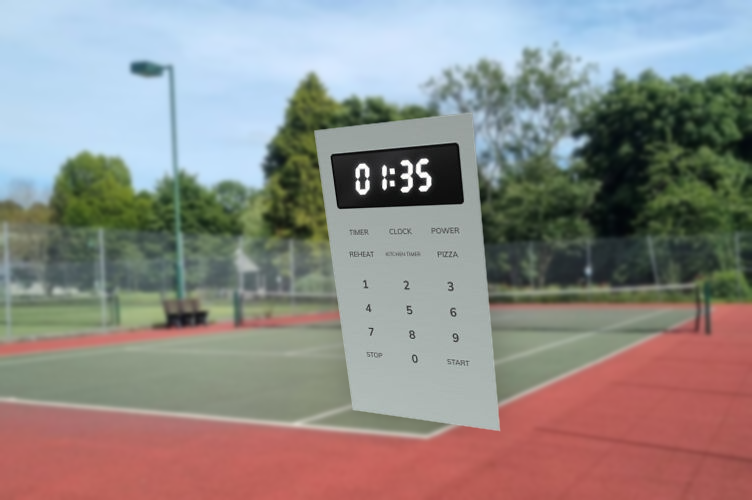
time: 1:35
